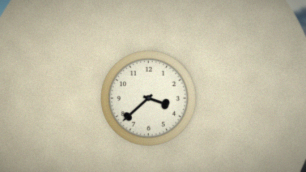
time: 3:38
